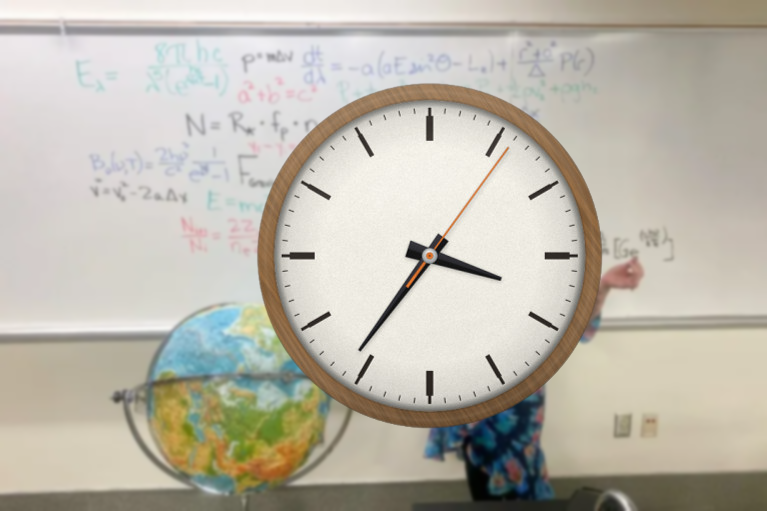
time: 3:36:06
